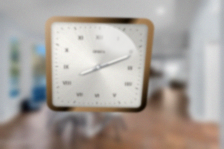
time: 8:11
